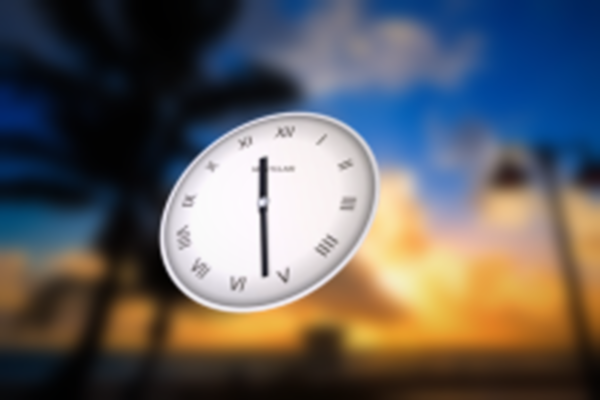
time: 11:27
